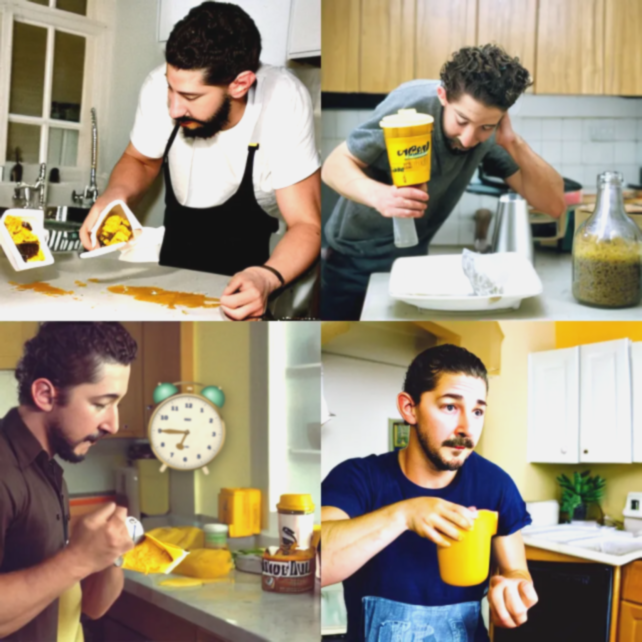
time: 6:45
